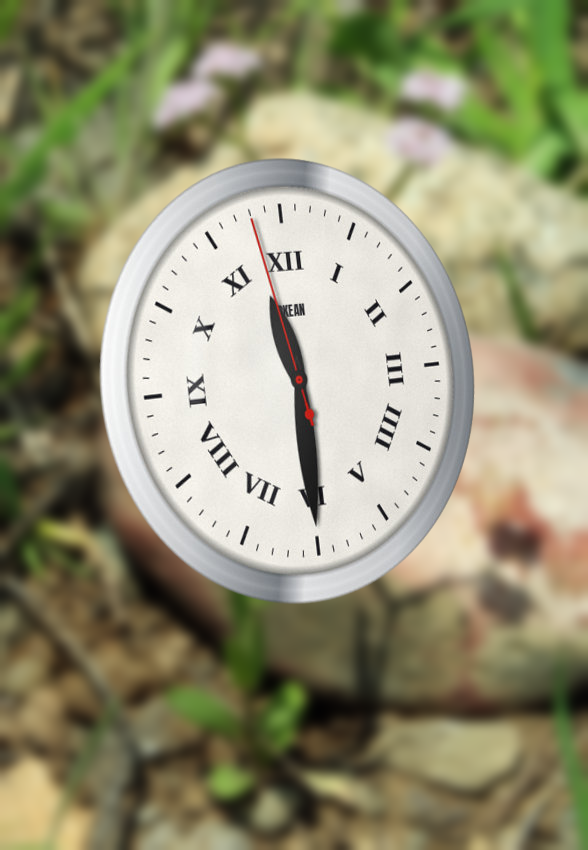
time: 11:29:58
